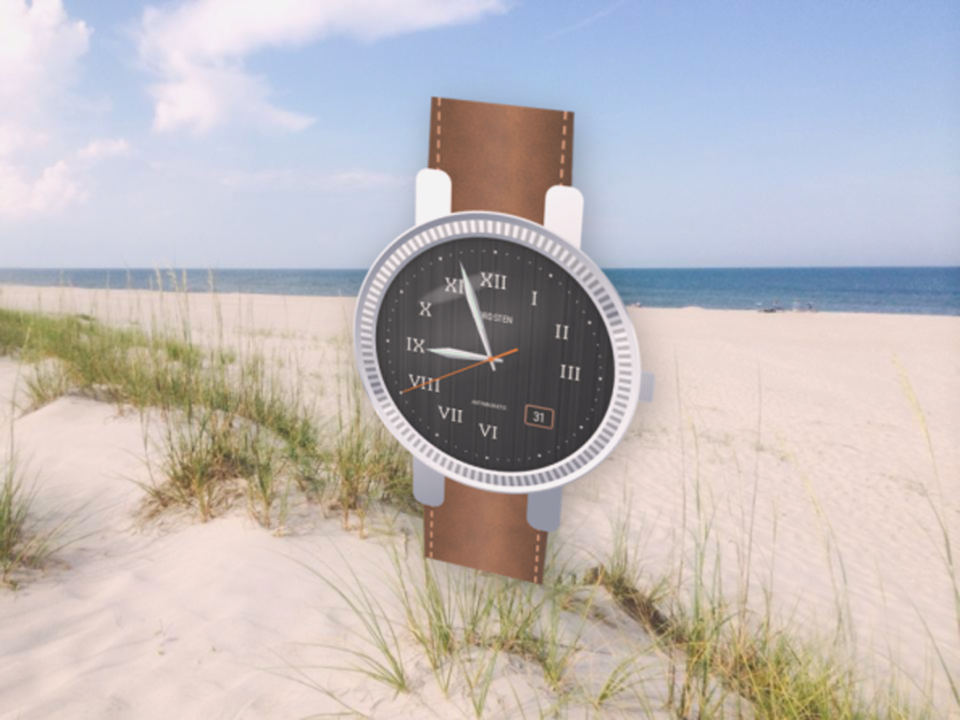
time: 8:56:40
